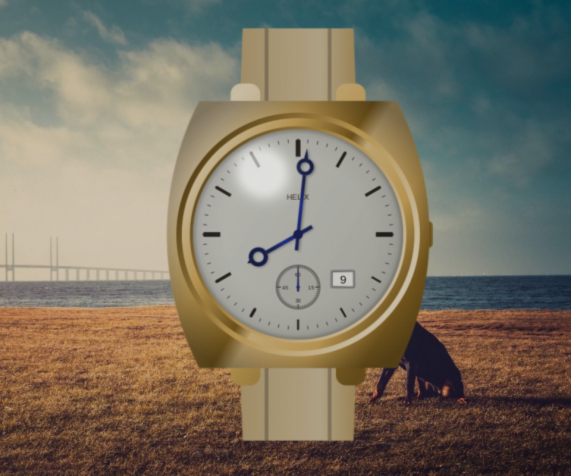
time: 8:01
